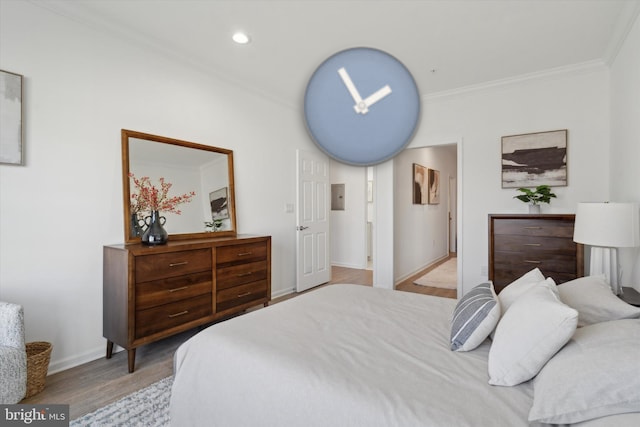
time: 1:55
